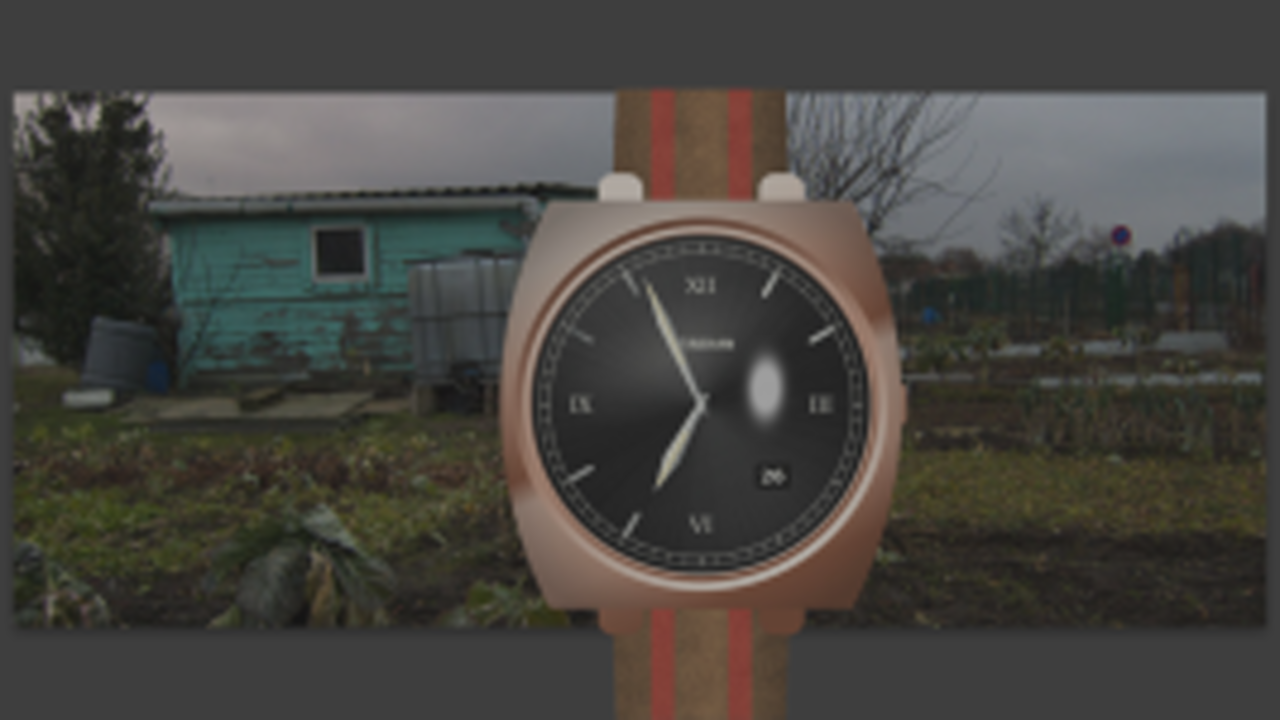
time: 6:56
